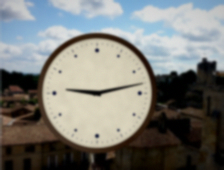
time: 9:13
